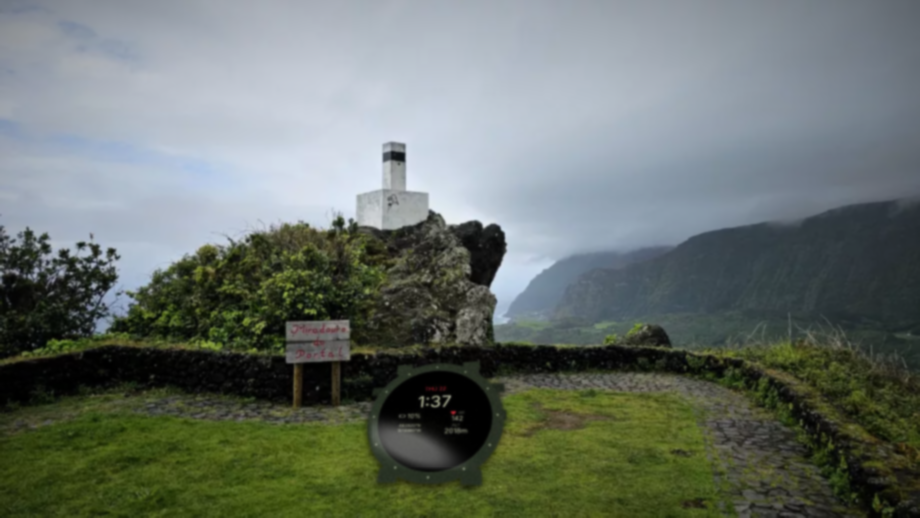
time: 1:37
